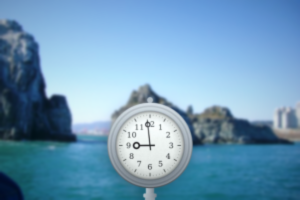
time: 8:59
